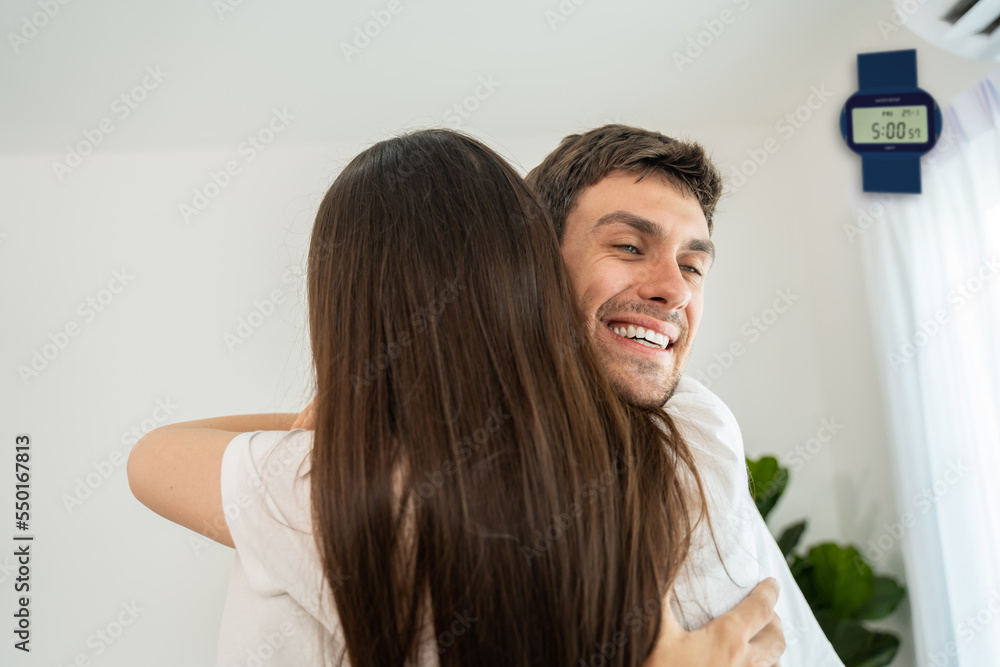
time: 5:00
